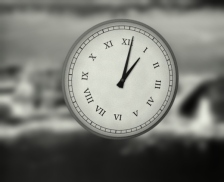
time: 1:01
